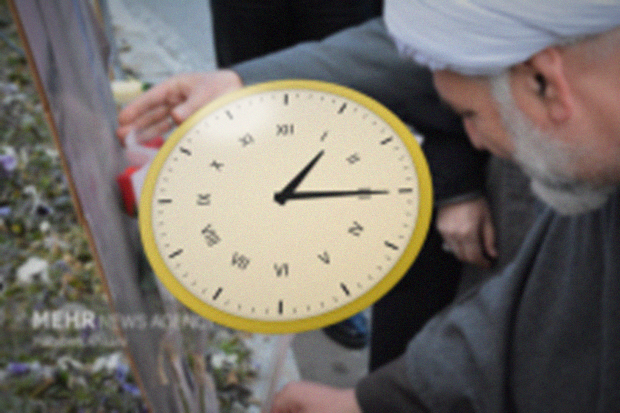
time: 1:15
